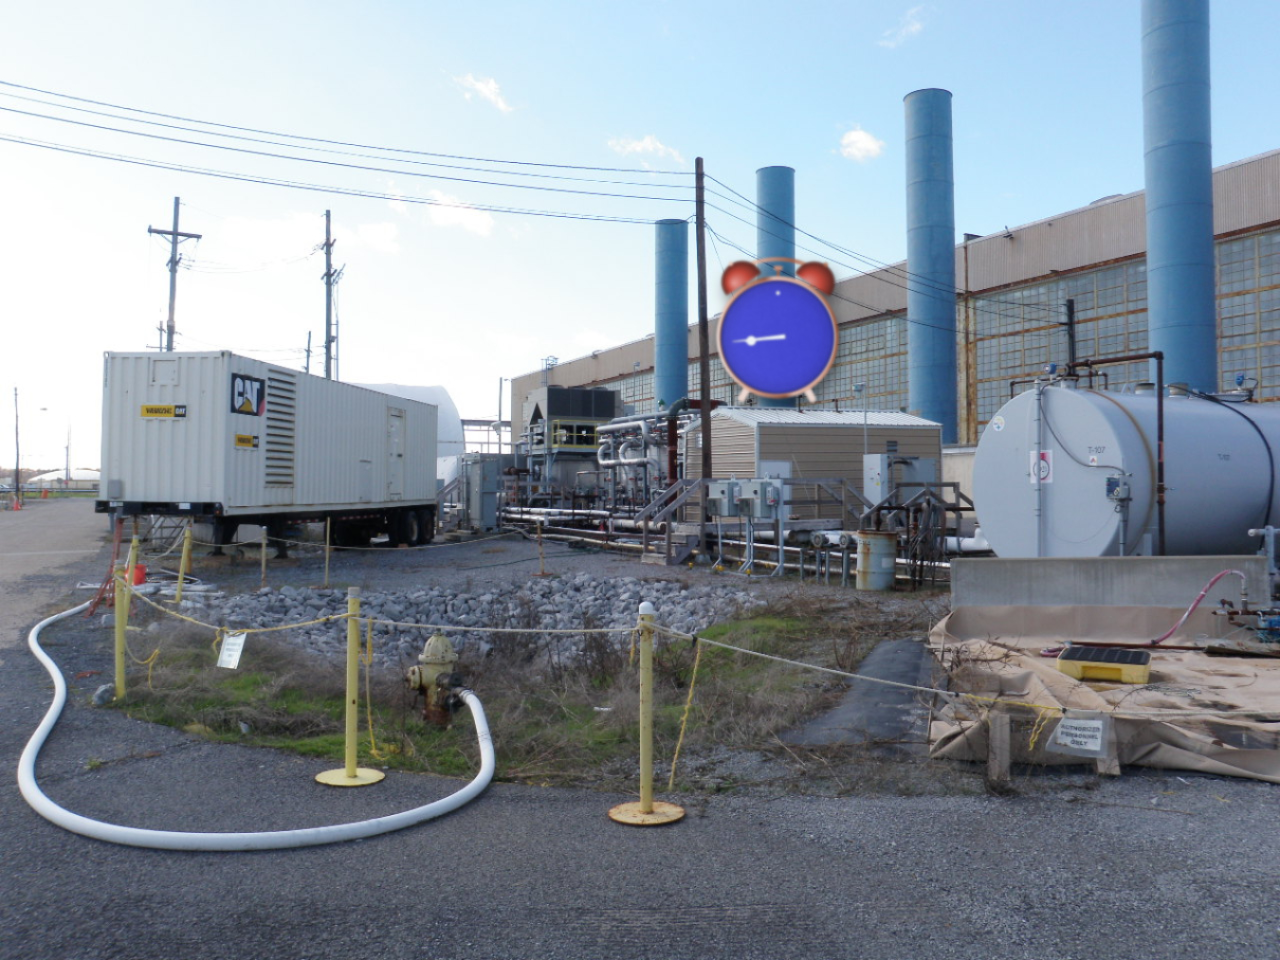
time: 8:44
